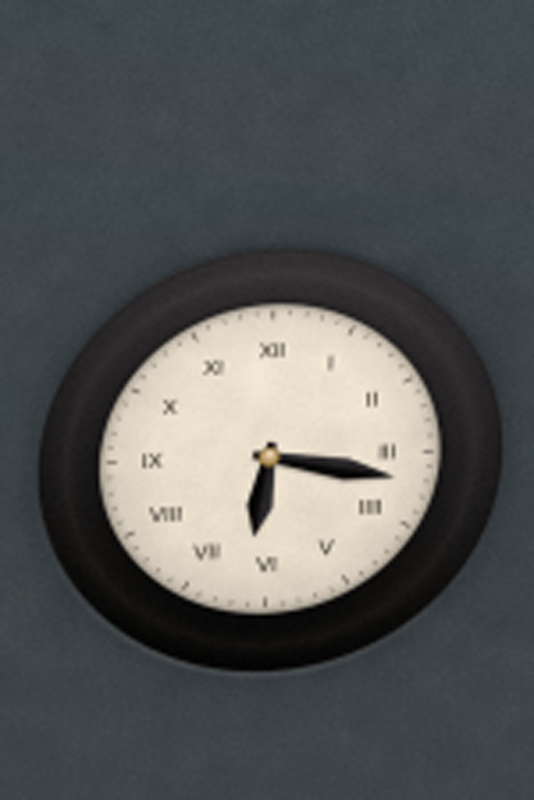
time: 6:17
